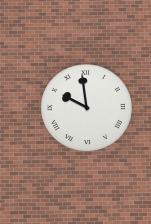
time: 9:59
